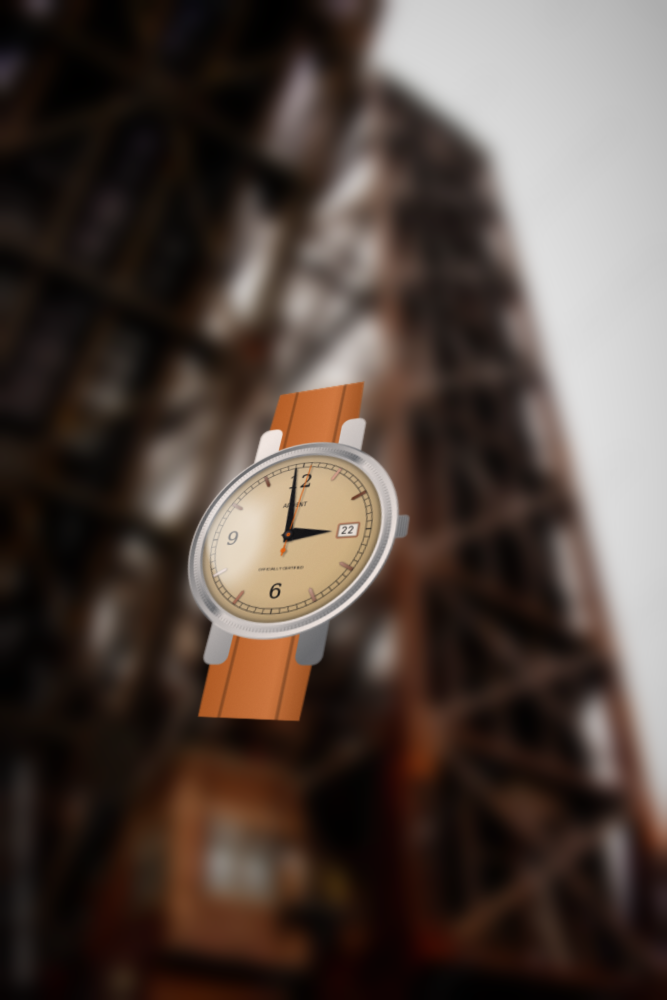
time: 2:59:01
